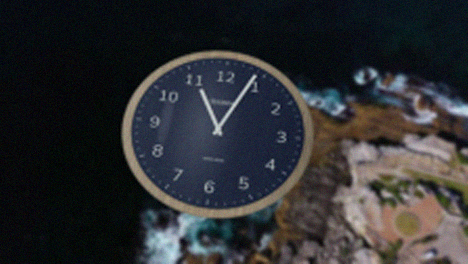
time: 11:04
